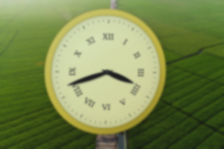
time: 3:42
